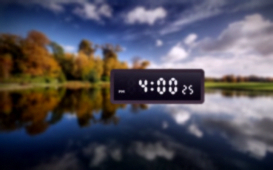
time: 4:00:25
